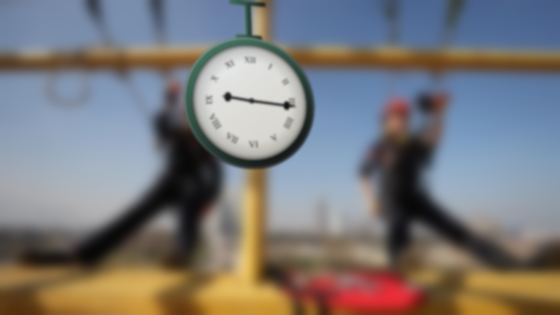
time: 9:16
